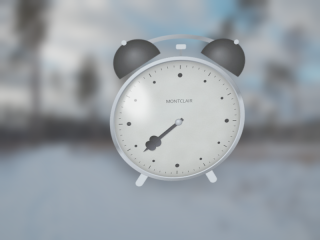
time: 7:38
